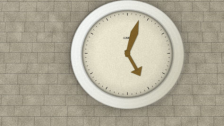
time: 5:03
